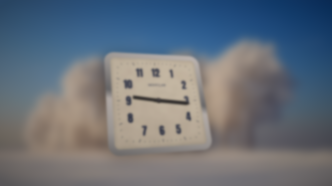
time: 9:16
